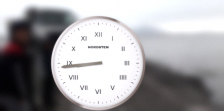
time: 8:44
